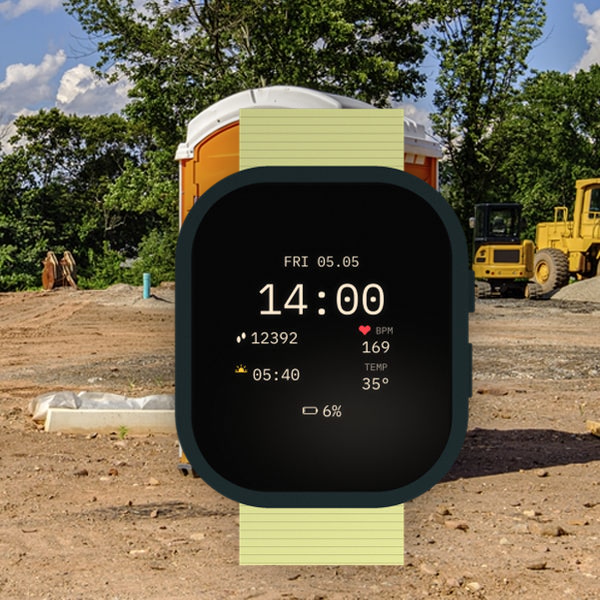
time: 14:00
